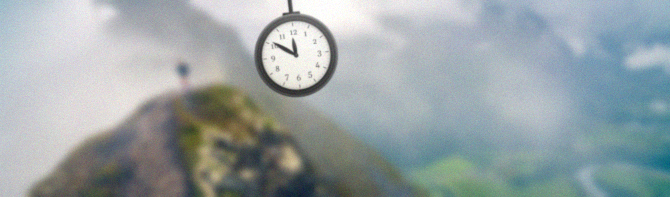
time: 11:51
